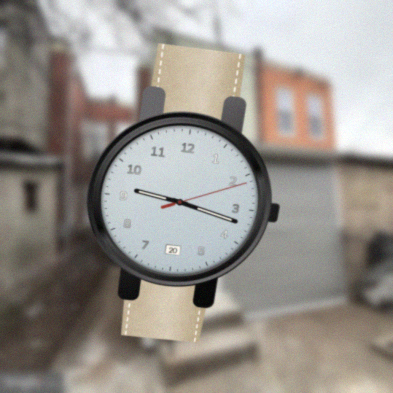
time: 9:17:11
